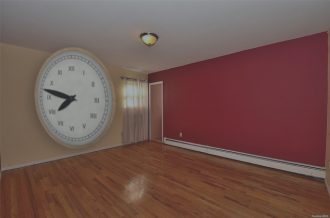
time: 7:47
